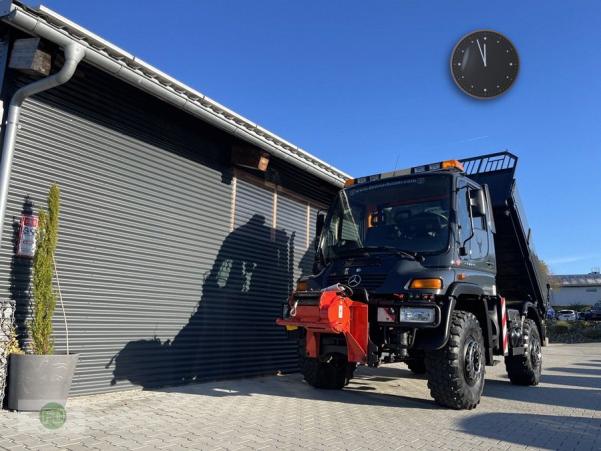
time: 11:57
